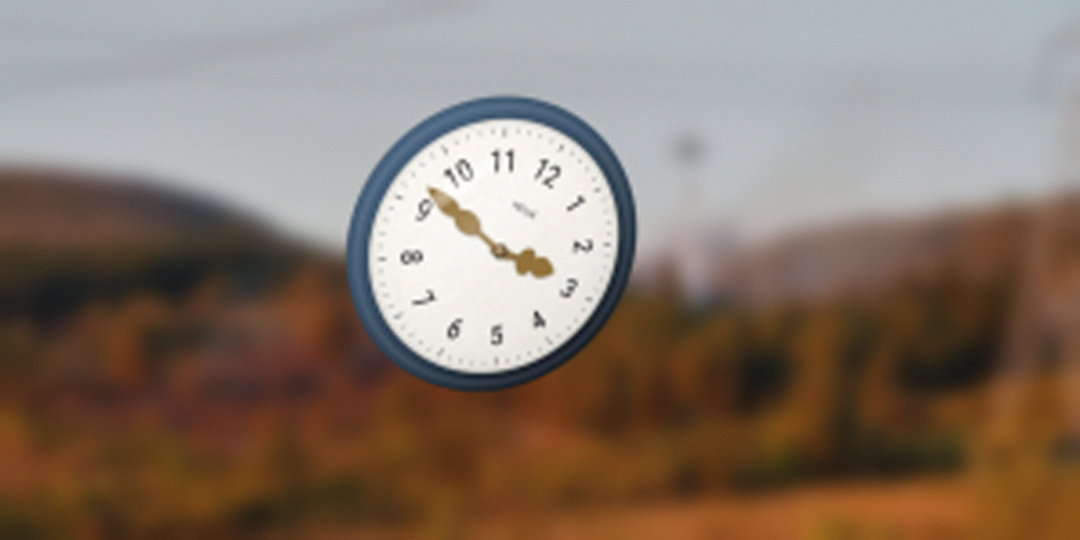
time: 2:47
